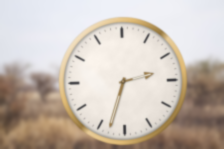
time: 2:33
